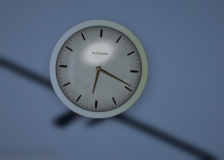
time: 6:19
